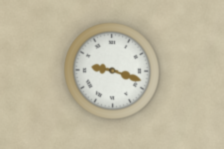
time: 9:18
